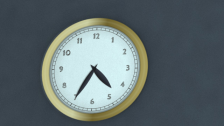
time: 4:35
